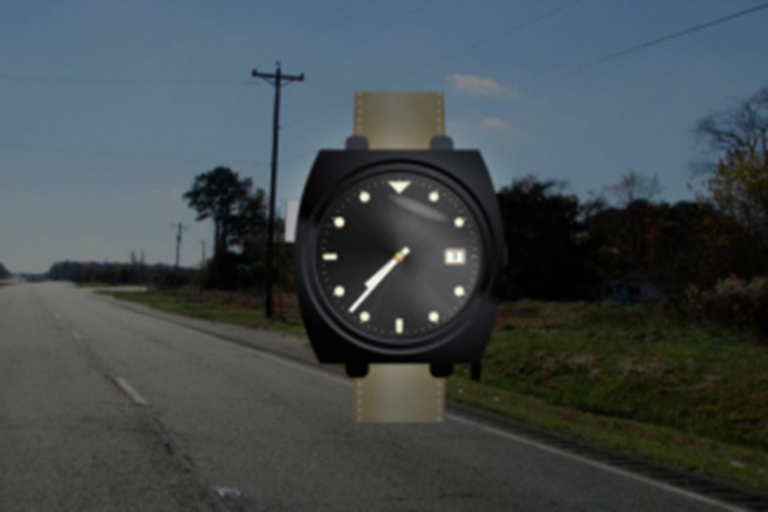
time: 7:37
